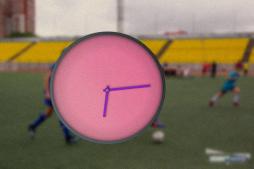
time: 6:14
